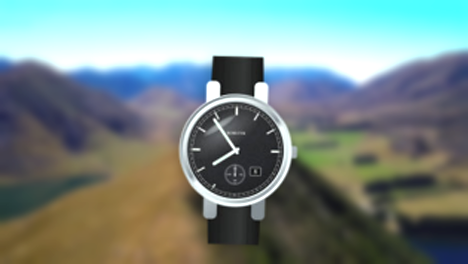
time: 7:54
